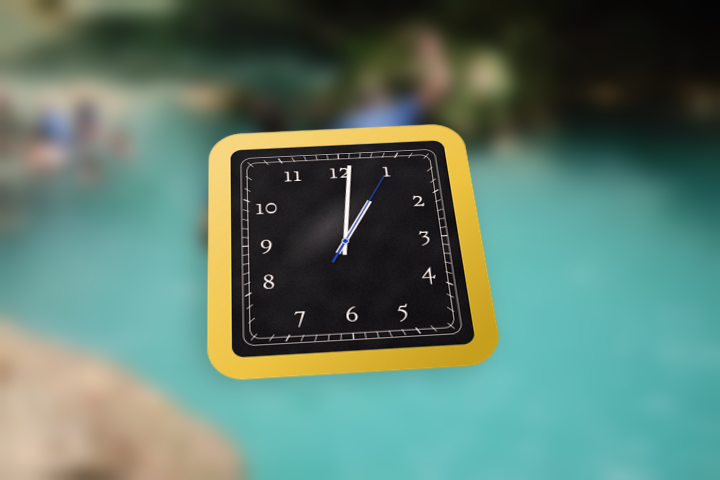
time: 1:01:05
